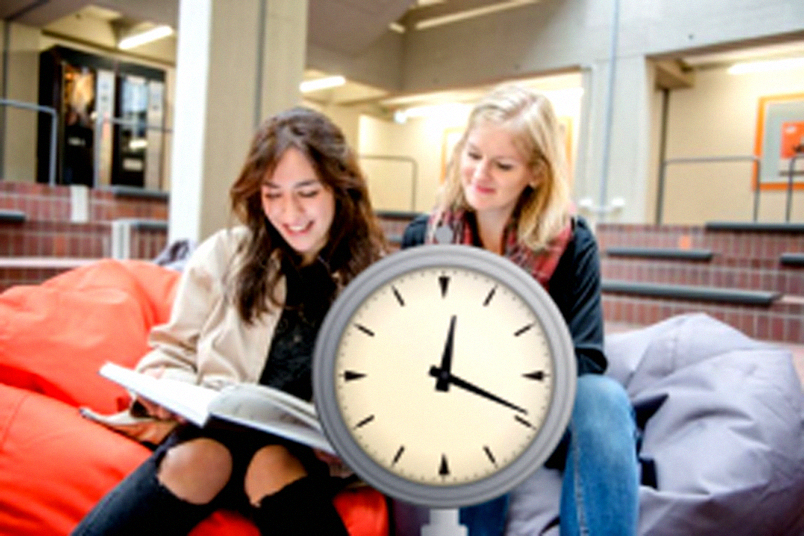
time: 12:19
